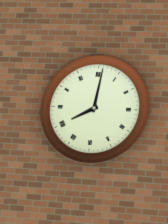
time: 8:01
